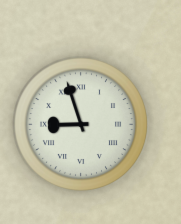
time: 8:57
